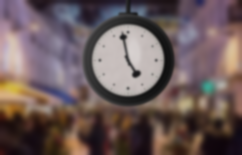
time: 4:58
